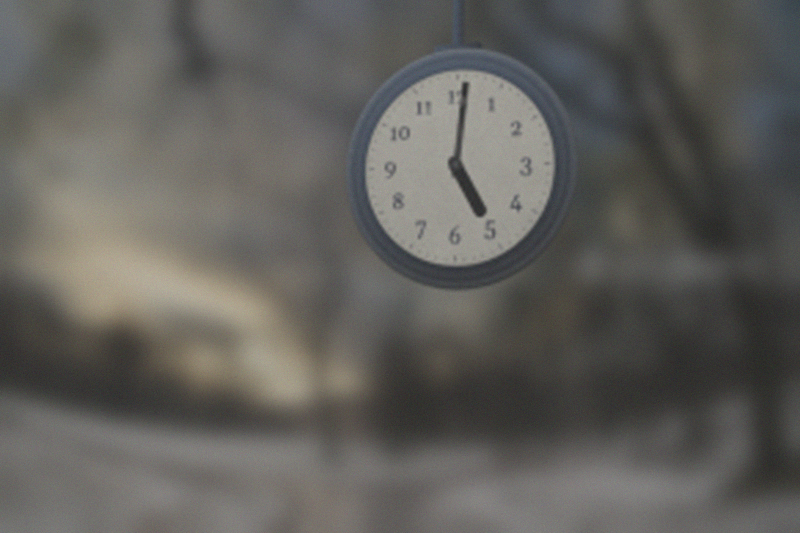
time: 5:01
